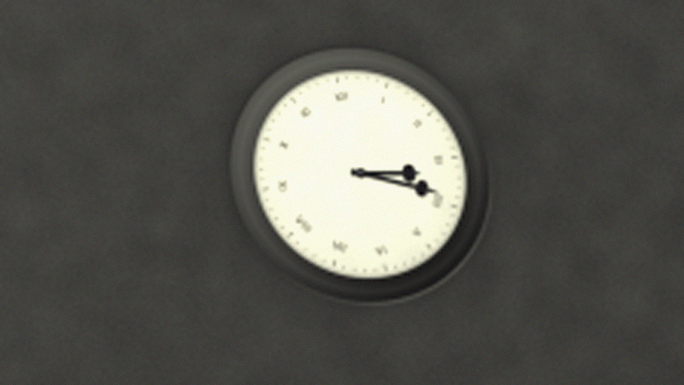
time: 3:19
